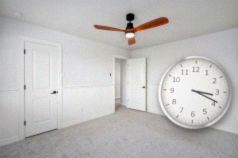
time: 3:19
